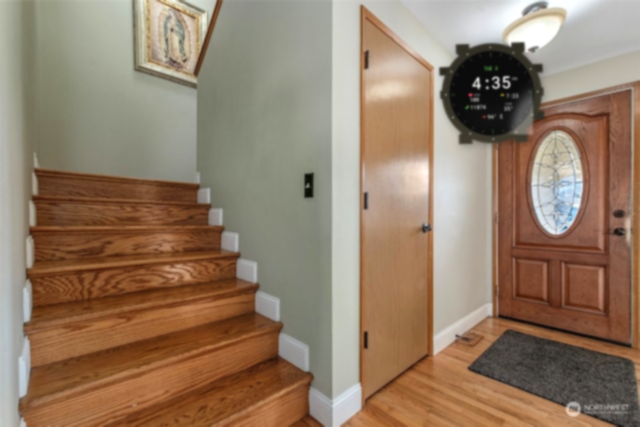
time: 4:35
